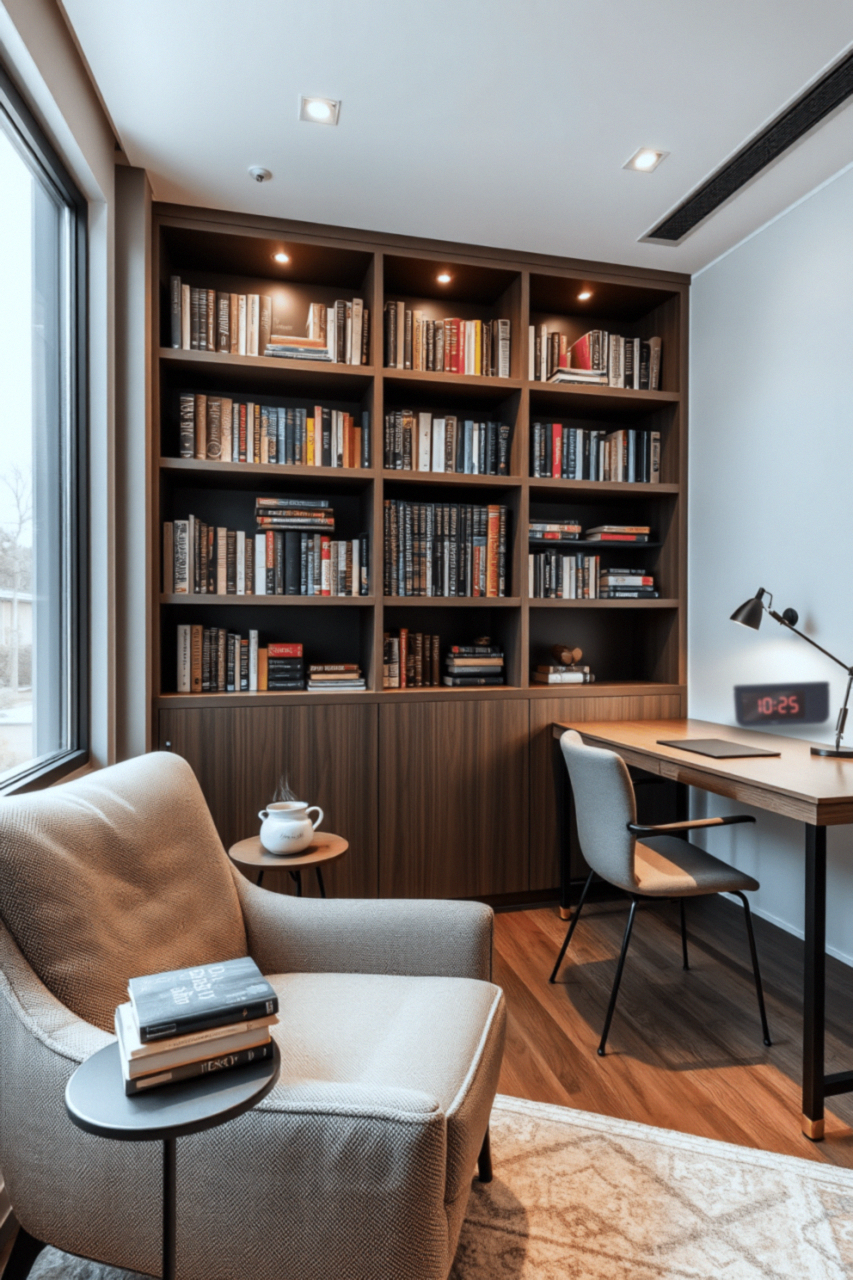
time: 10:25
